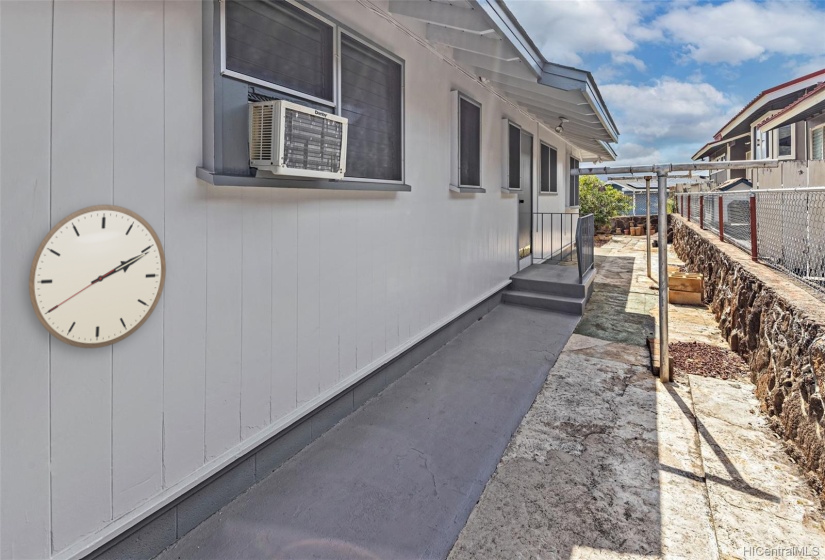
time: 2:10:40
